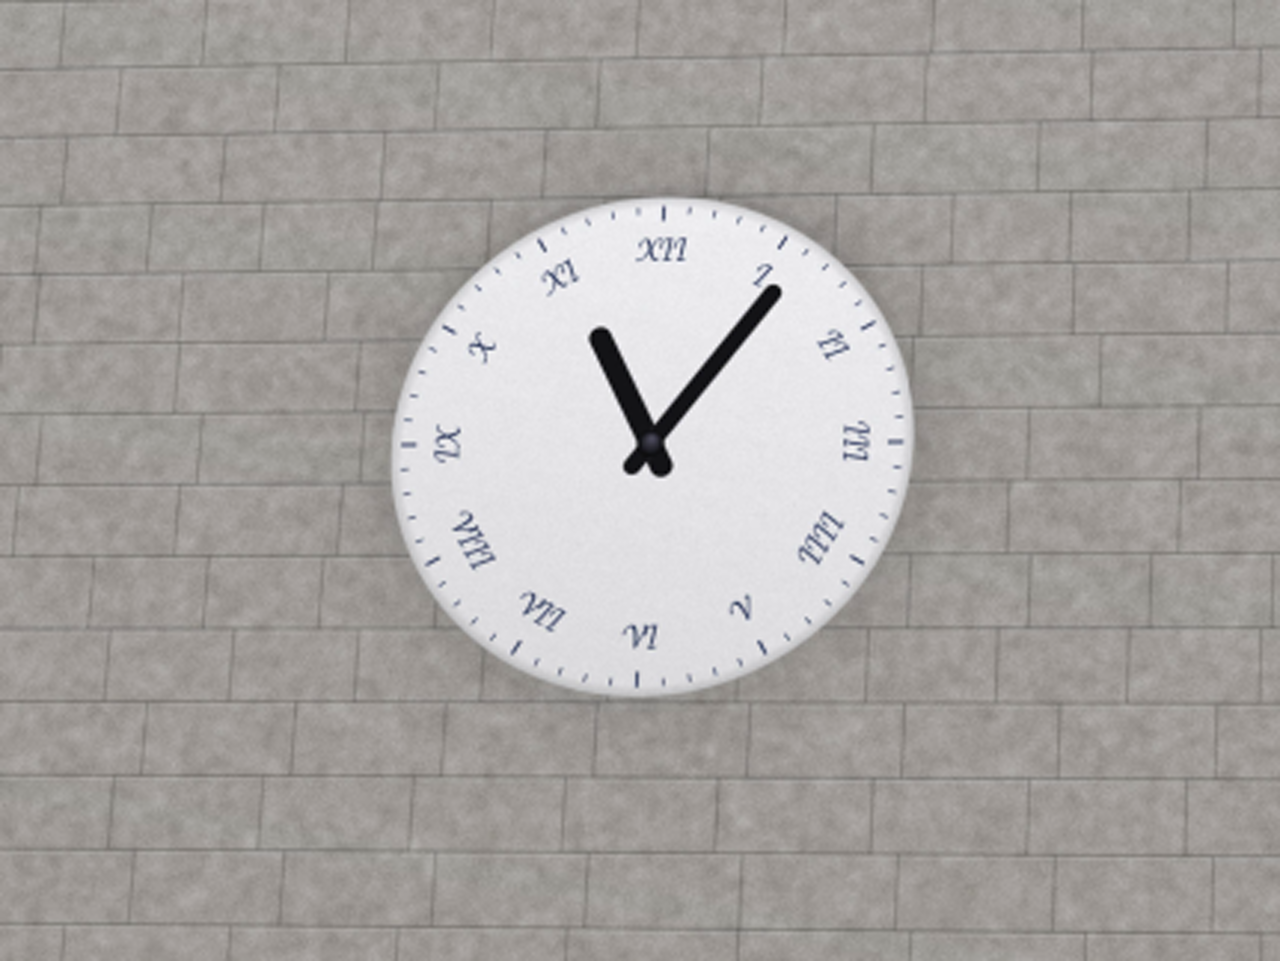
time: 11:06
